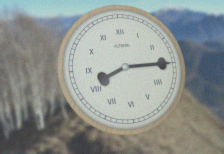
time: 8:15
